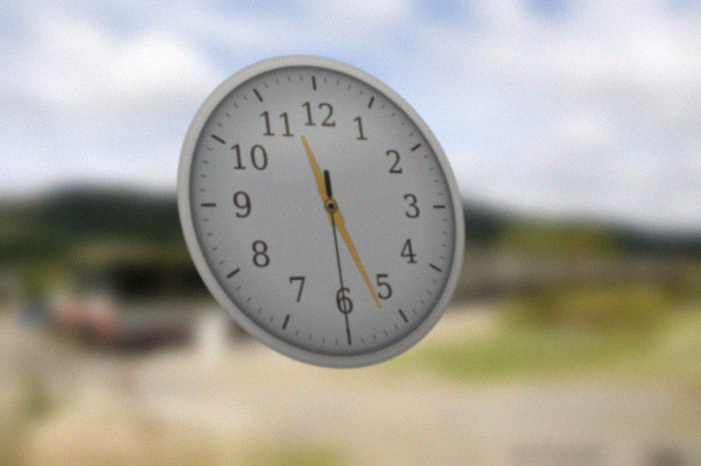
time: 11:26:30
